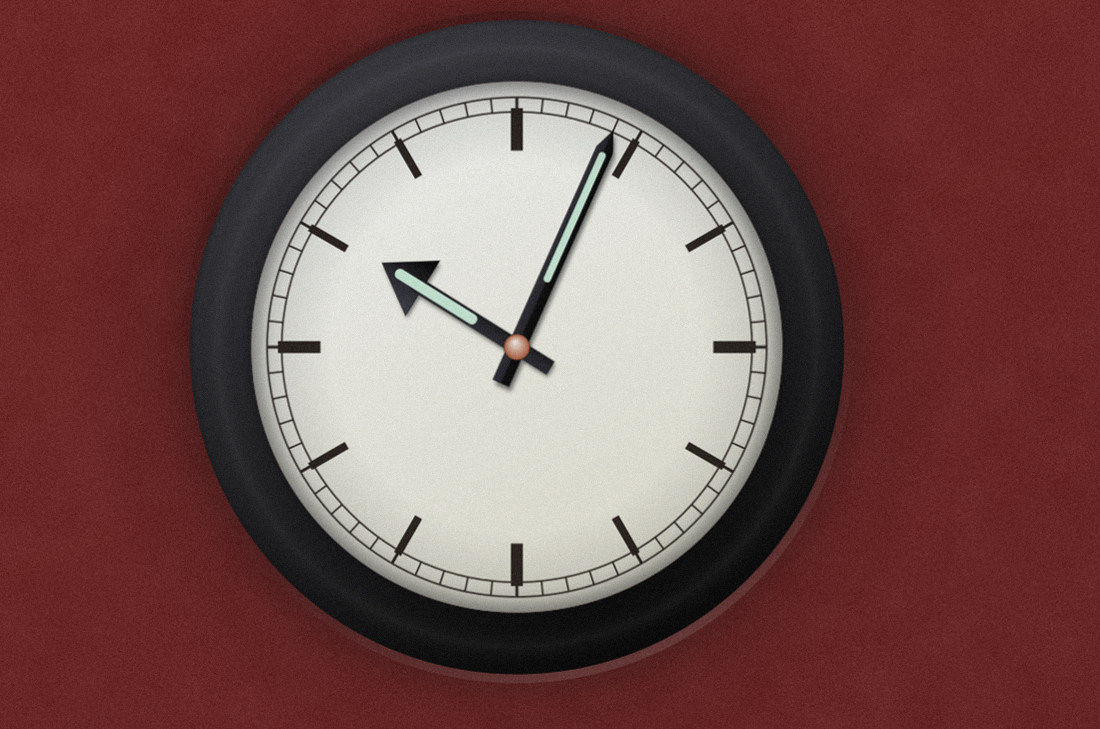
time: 10:04
